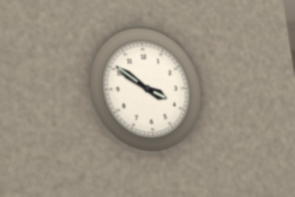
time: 3:51
